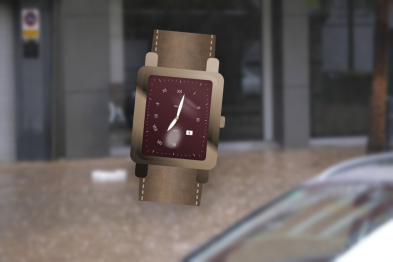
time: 7:02
